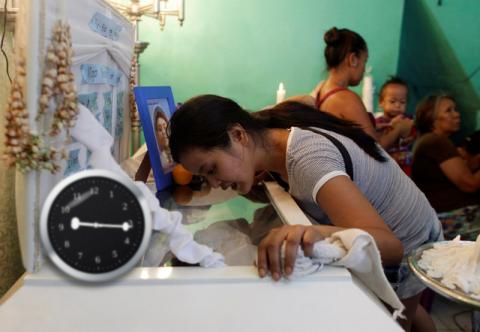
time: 9:16
